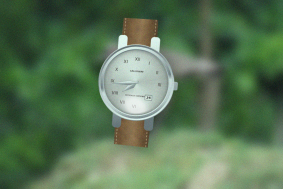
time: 7:44
